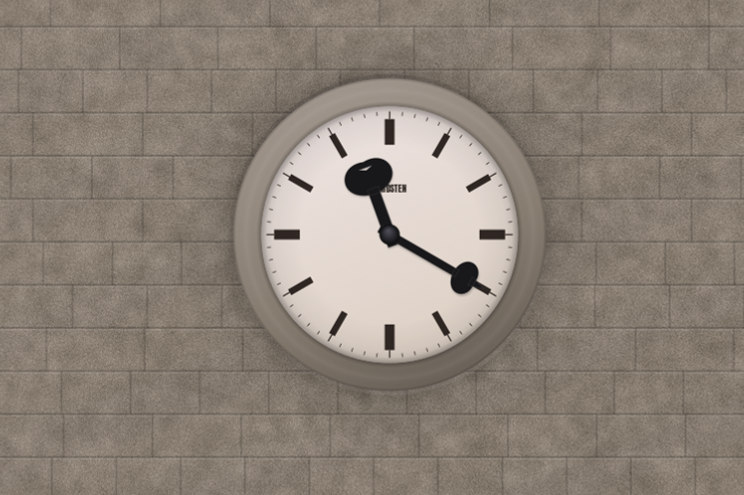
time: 11:20
